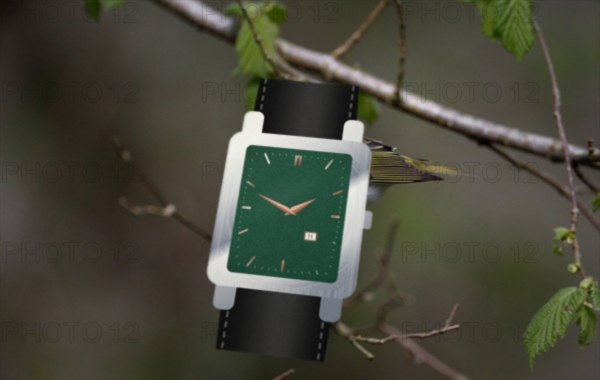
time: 1:49
